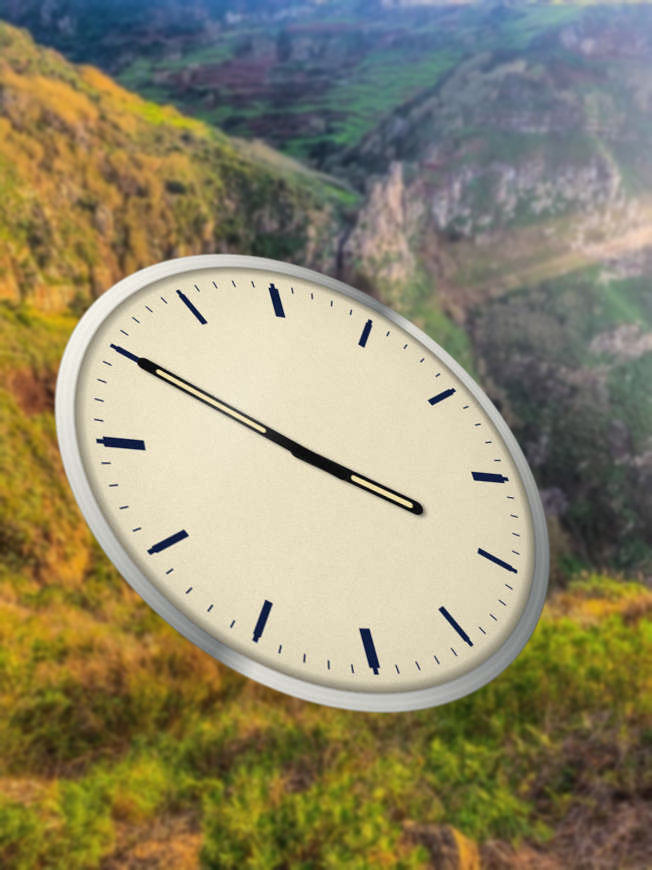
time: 3:50
